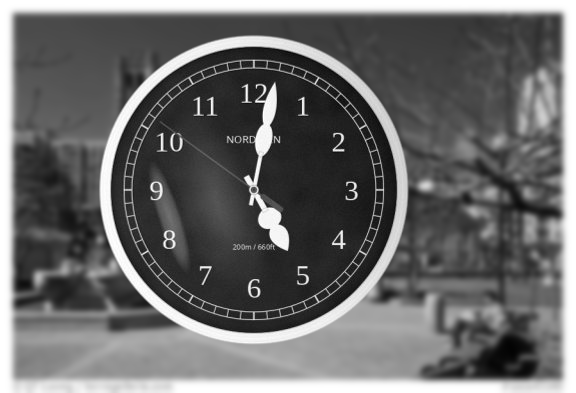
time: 5:01:51
